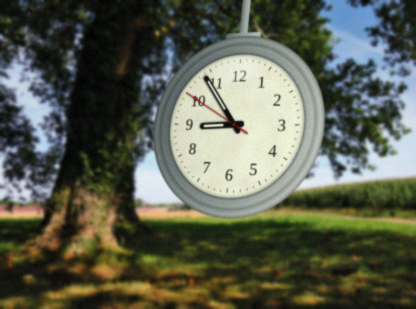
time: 8:53:50
